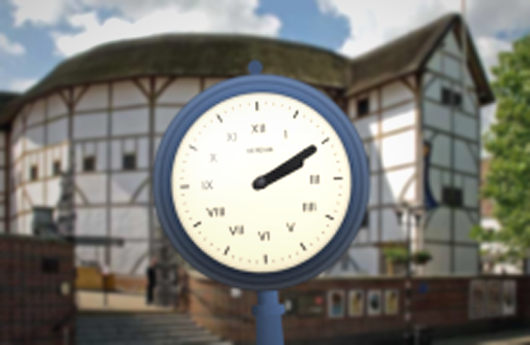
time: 2:10
